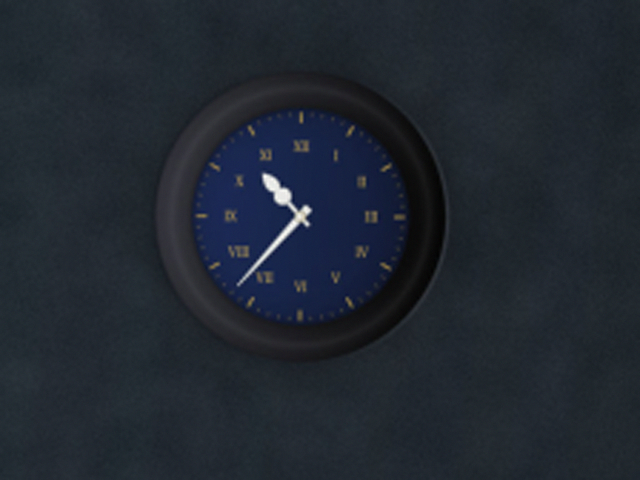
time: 10:37
